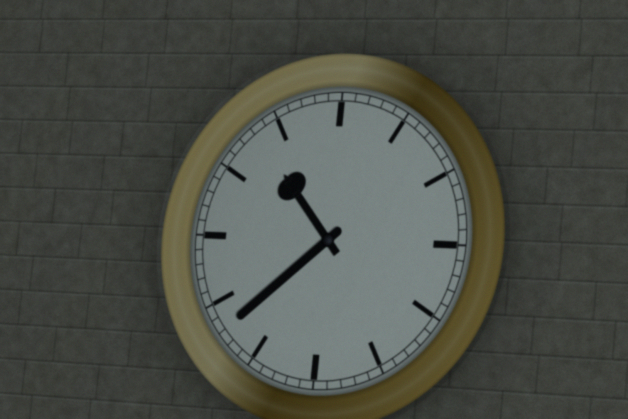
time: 10:38
